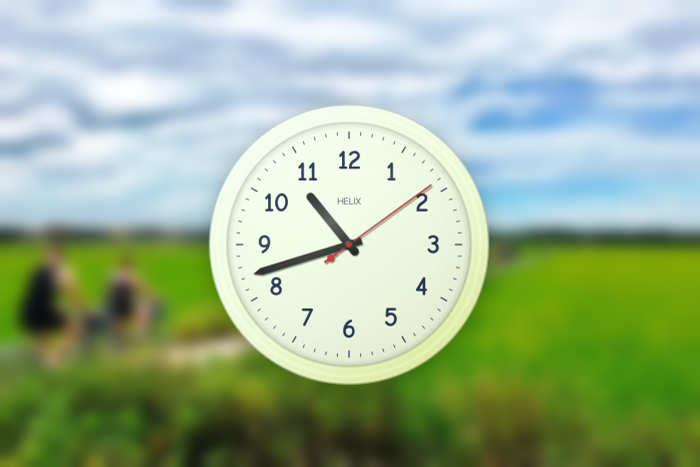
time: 10:42:09
